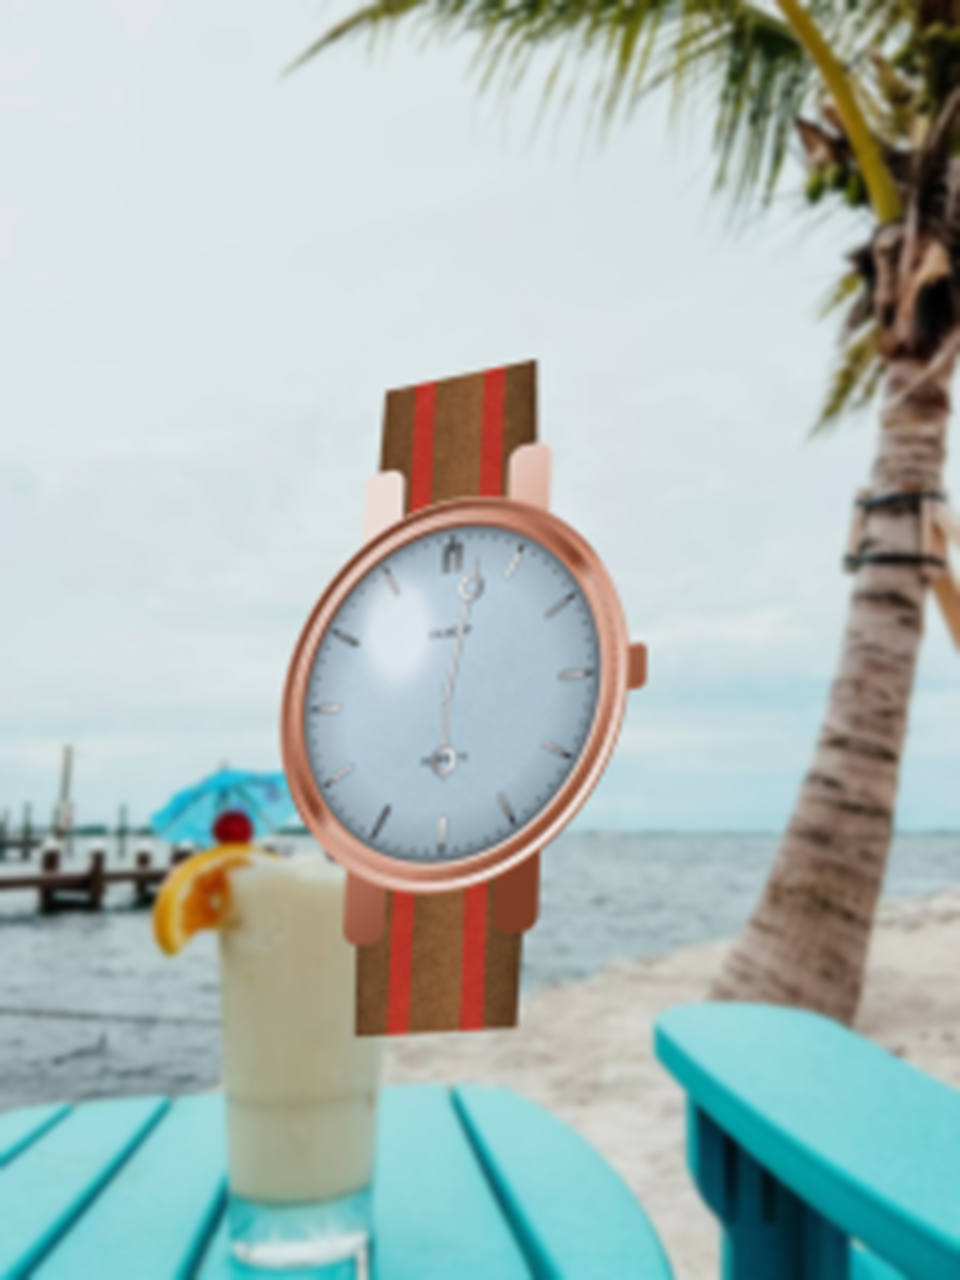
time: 6:02
